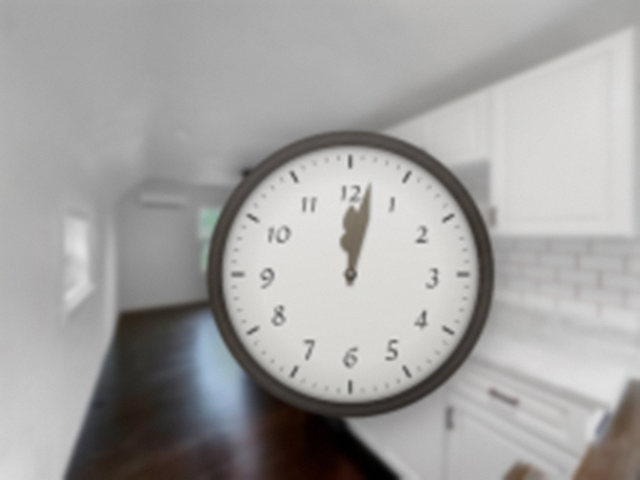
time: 12:02
